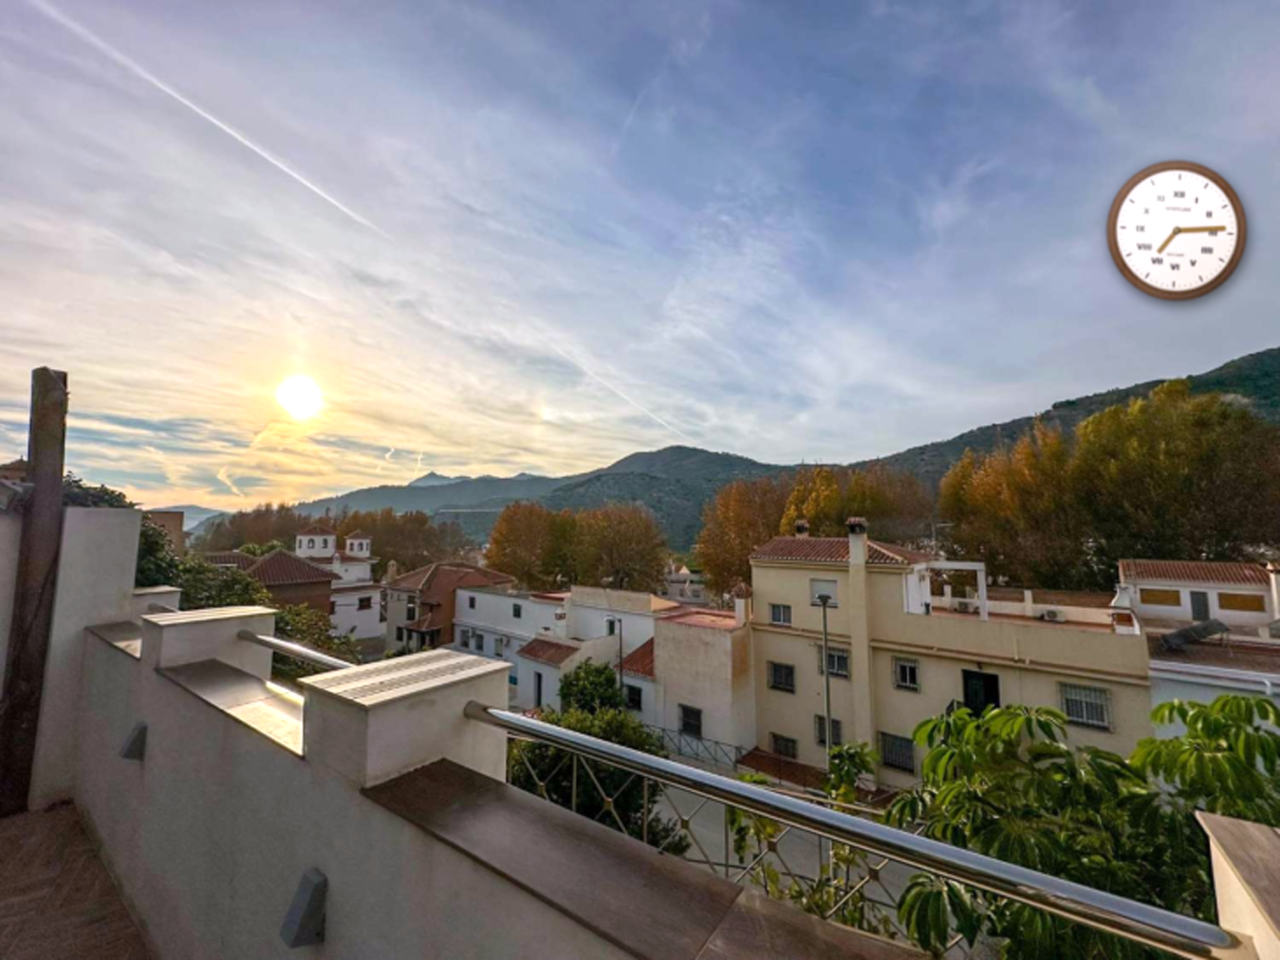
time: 7:14
